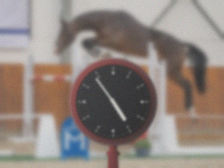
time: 4:54
